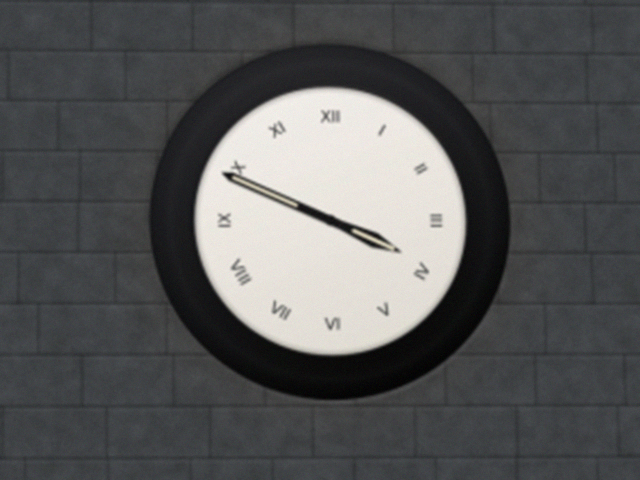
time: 3:49
